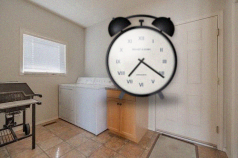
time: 7:21
